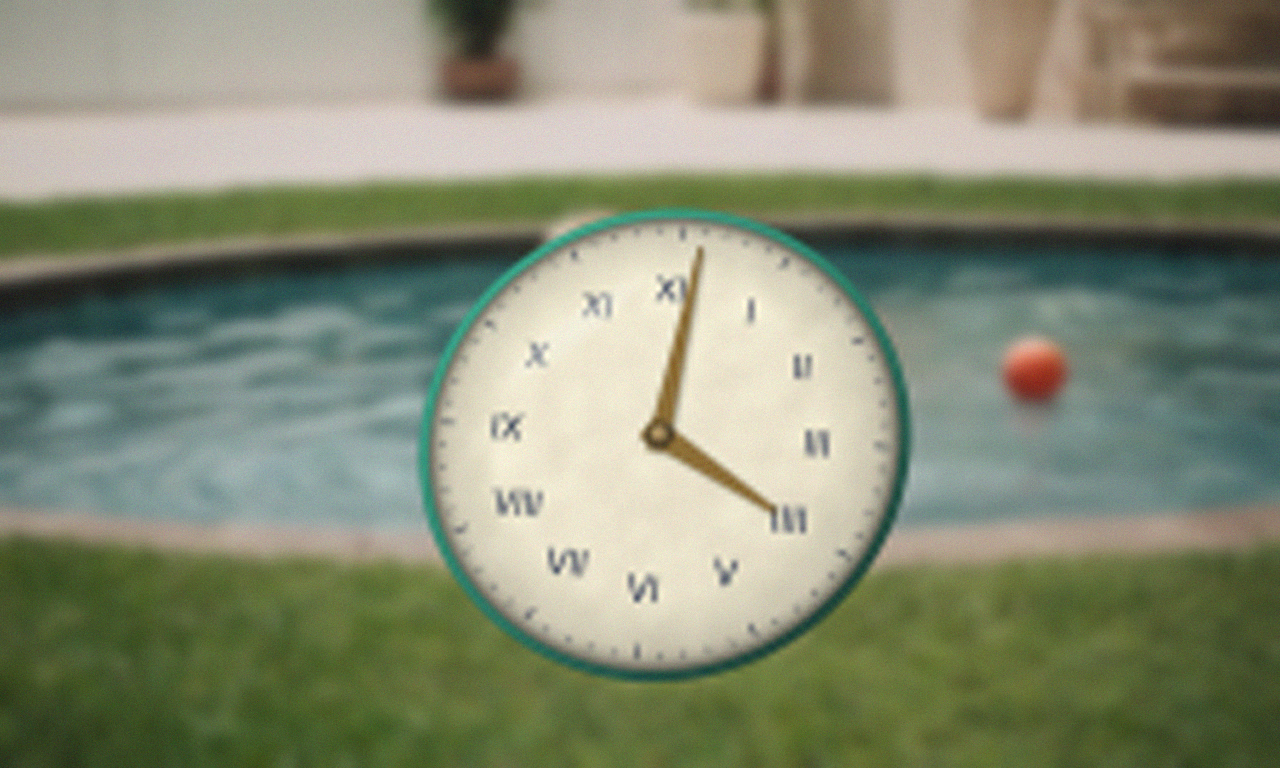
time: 4:01
